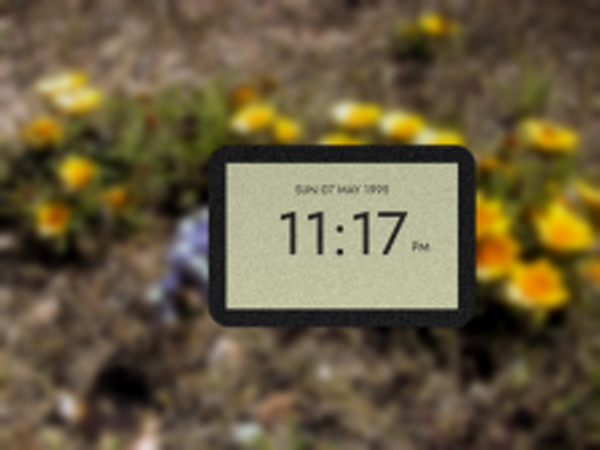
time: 11:17
